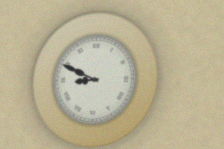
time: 8:49
